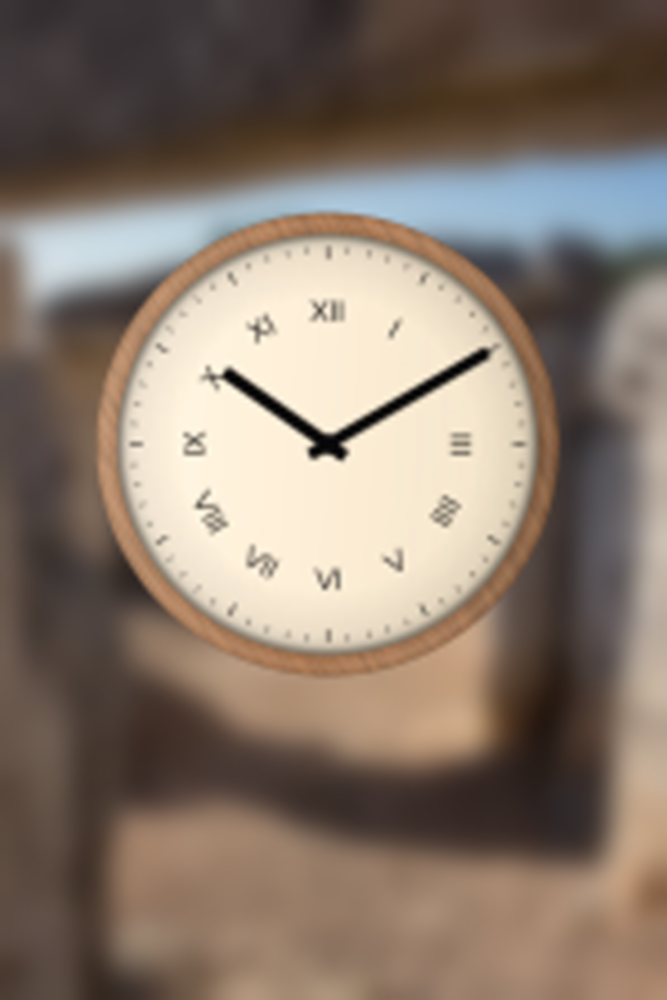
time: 10:10
